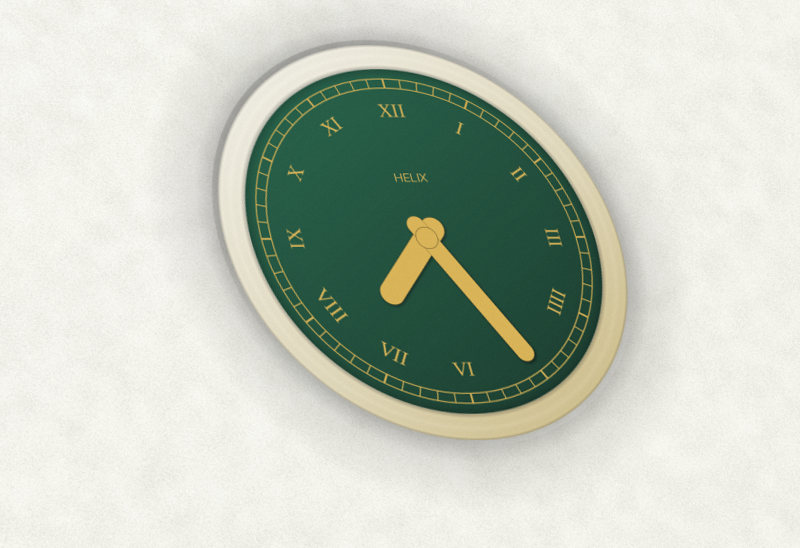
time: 7:25
